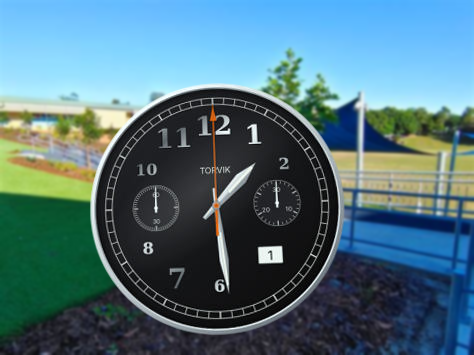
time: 1:29
